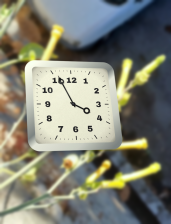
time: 3:56
